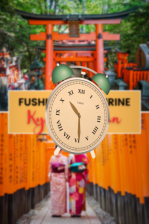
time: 10:29
